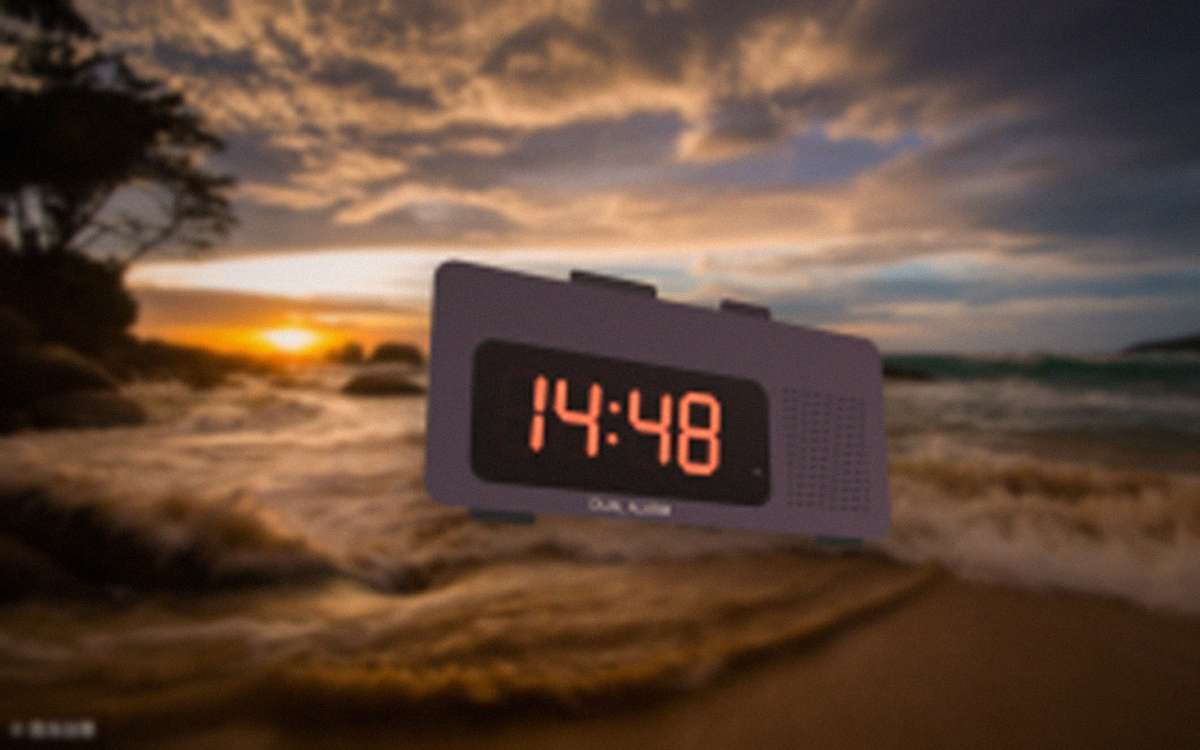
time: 14:48
